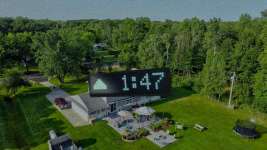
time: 1:47
